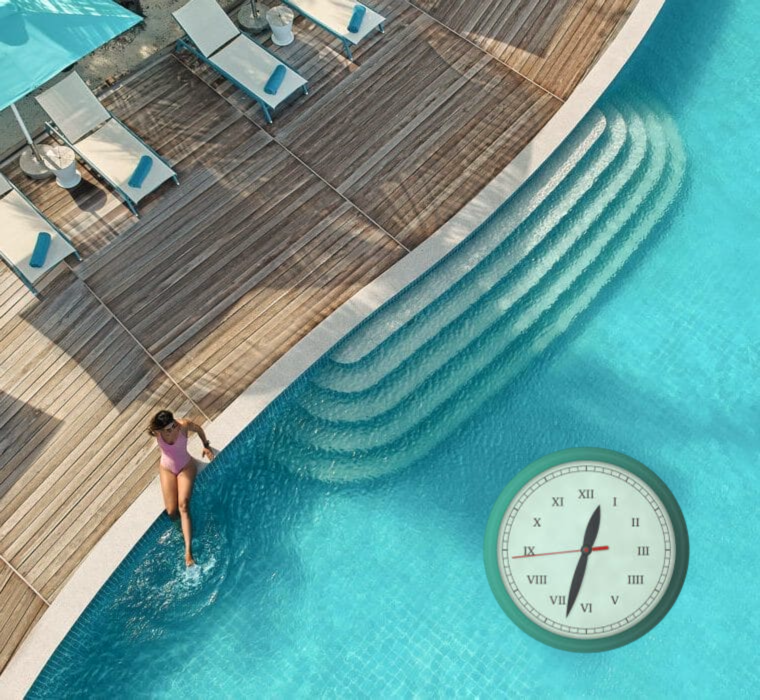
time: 12:32:44
